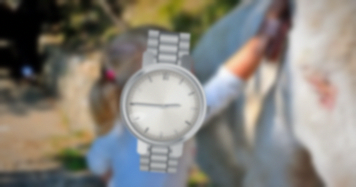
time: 2:45
